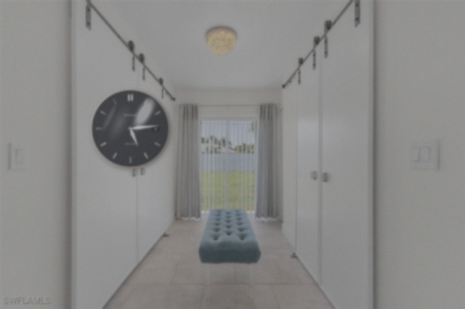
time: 5:14
